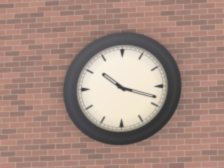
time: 10:18
